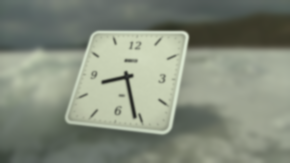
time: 8:26
